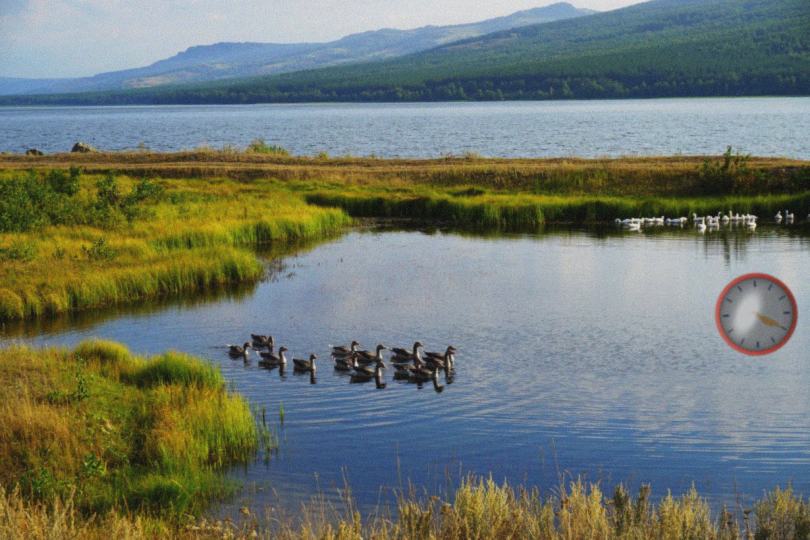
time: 4:20
